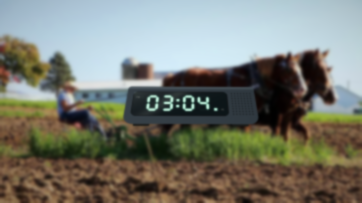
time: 3:04
